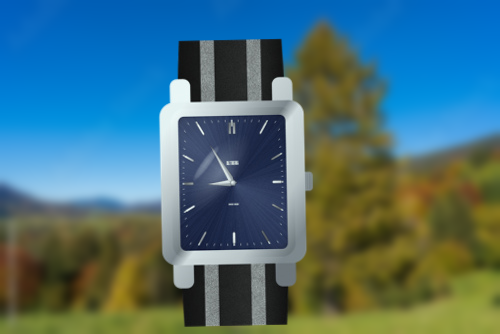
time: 8:55
